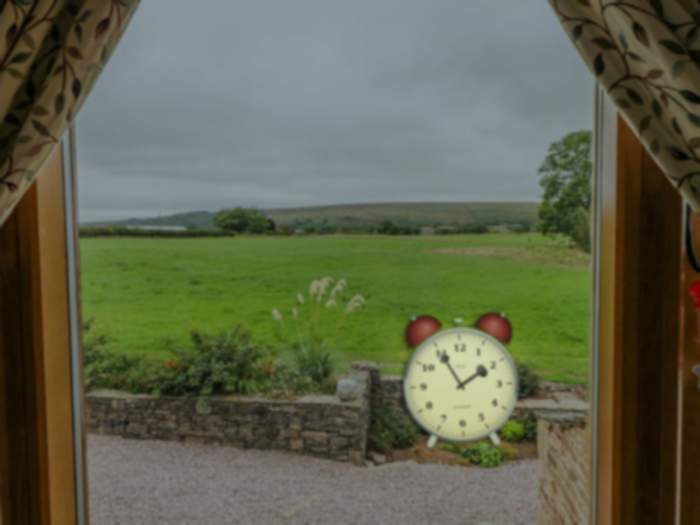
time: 1:55
